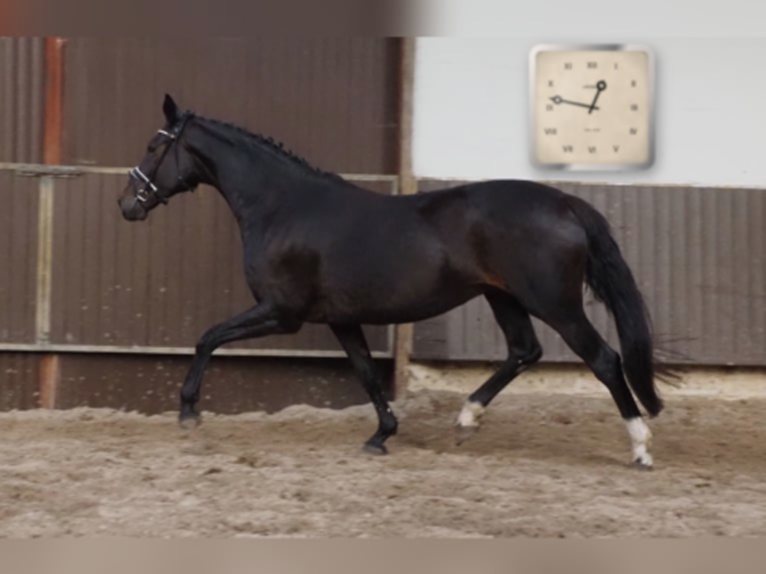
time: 12:47
